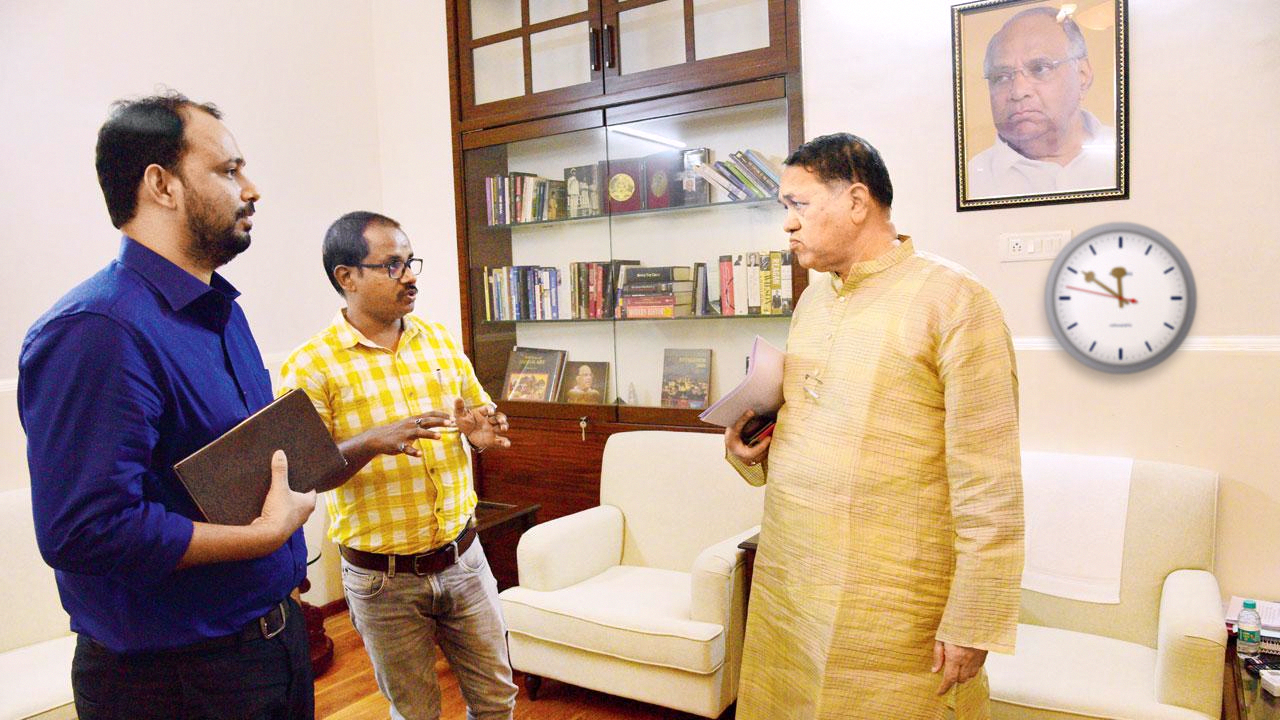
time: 11:50:47
